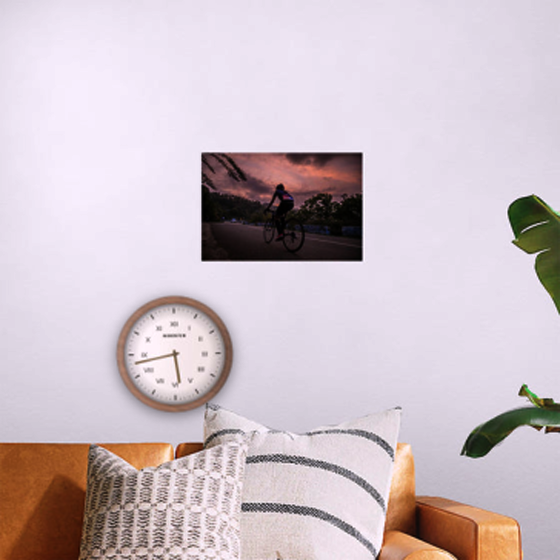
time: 5:43
